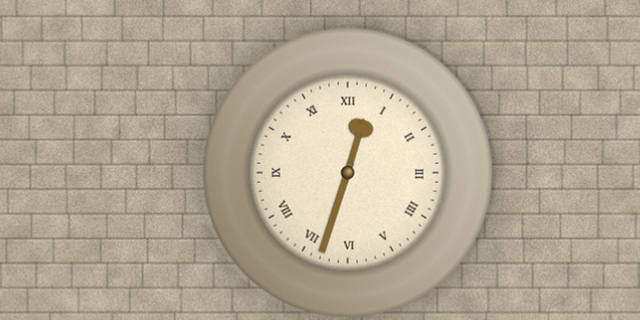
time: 12:33
